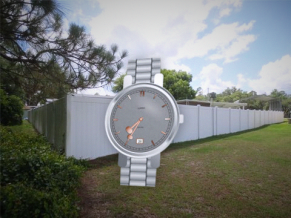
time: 7:35
